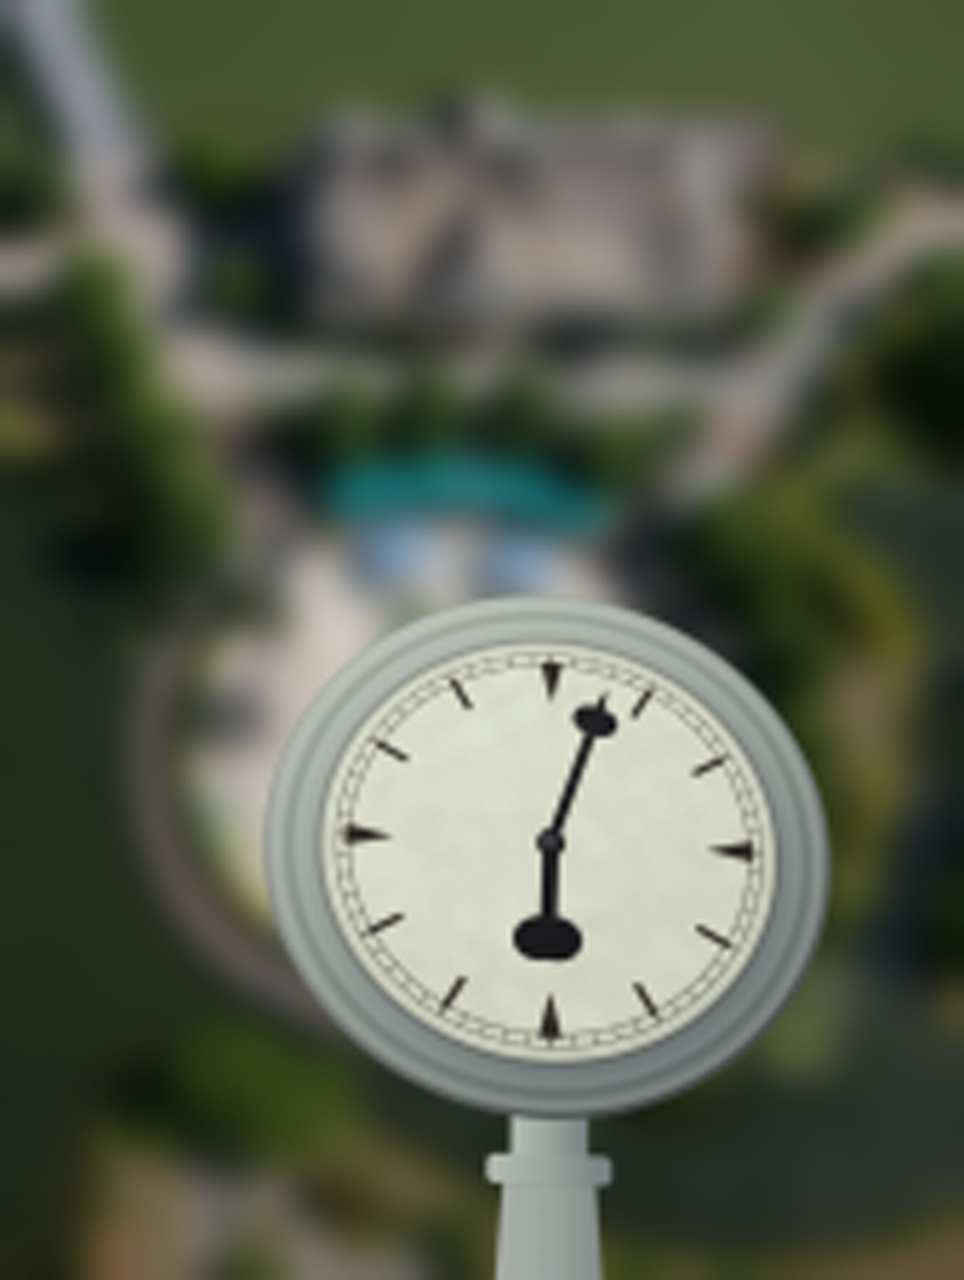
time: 6:03
